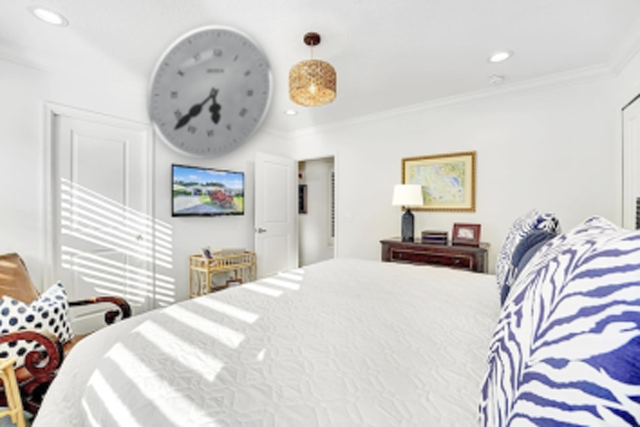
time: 5:38
